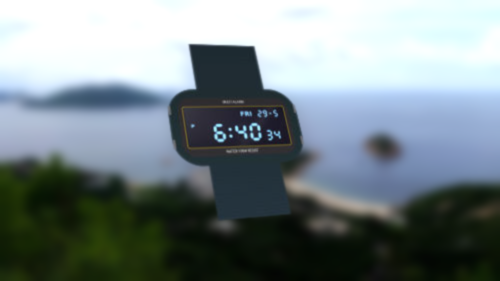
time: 6:40:34
